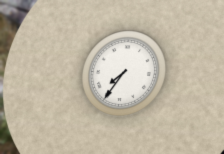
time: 7:35
